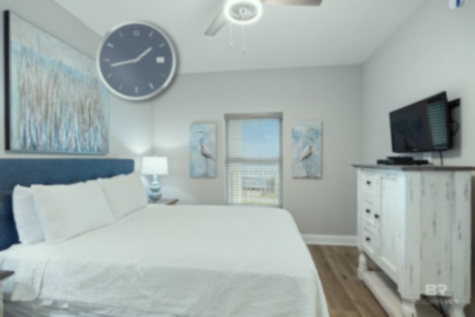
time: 1:43
